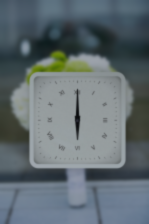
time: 6:00
